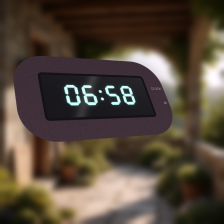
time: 6:58
